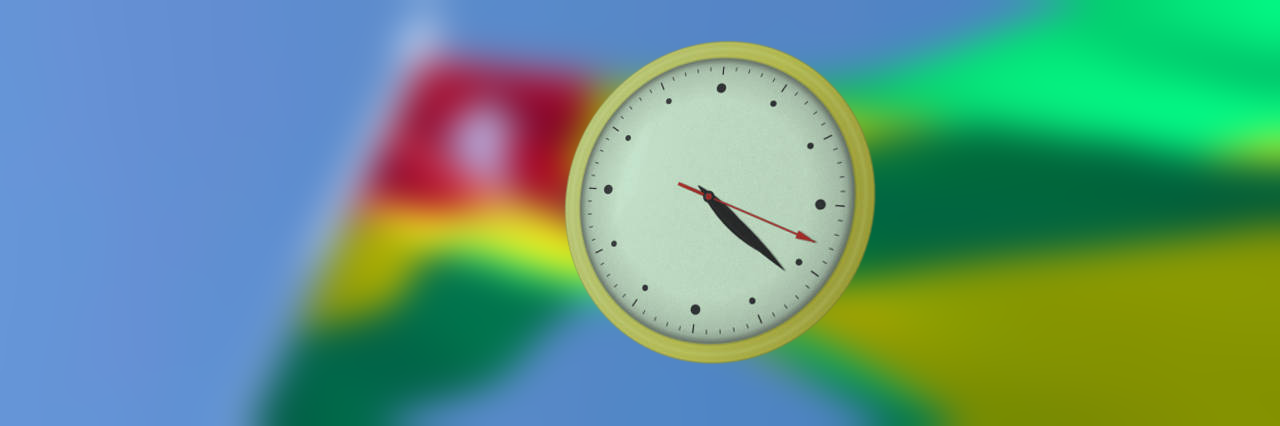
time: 4:21:18
